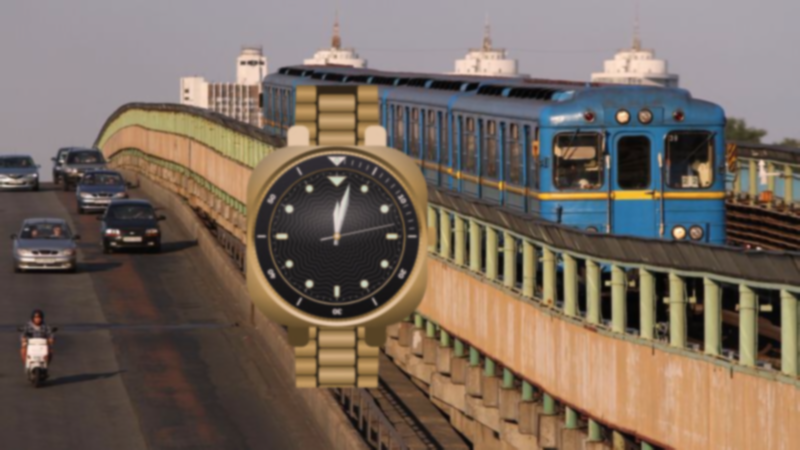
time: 12:02:13
